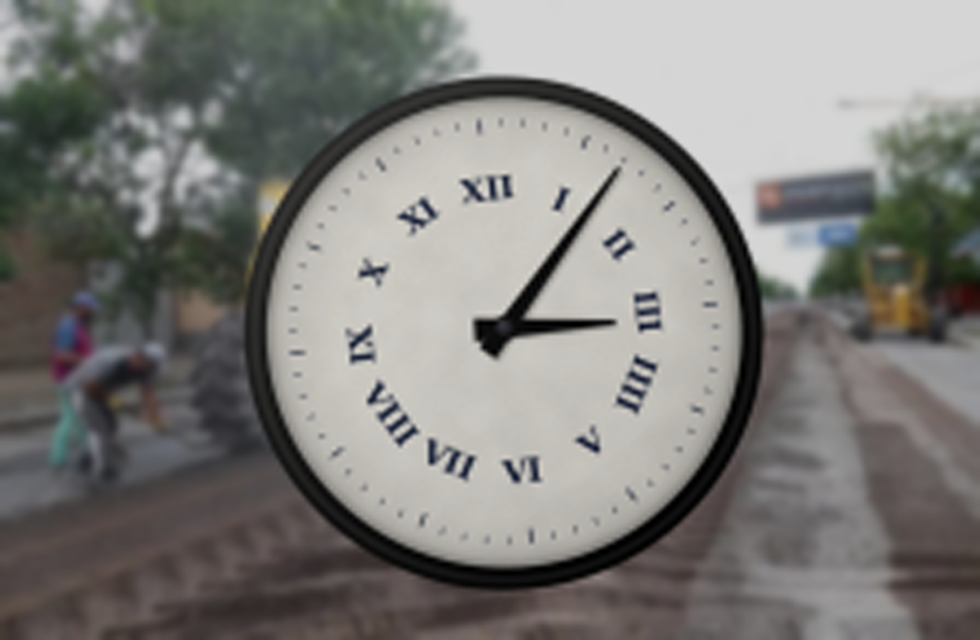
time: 3:07
